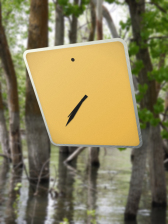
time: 7:37
